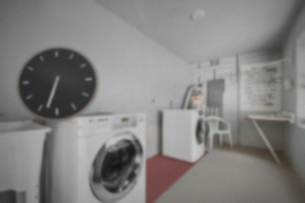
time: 6:33
